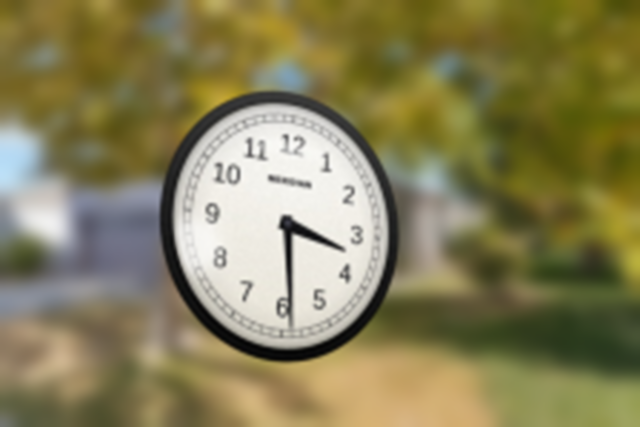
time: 3:29
